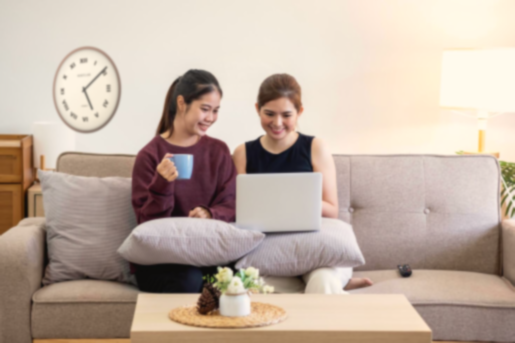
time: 5:09
